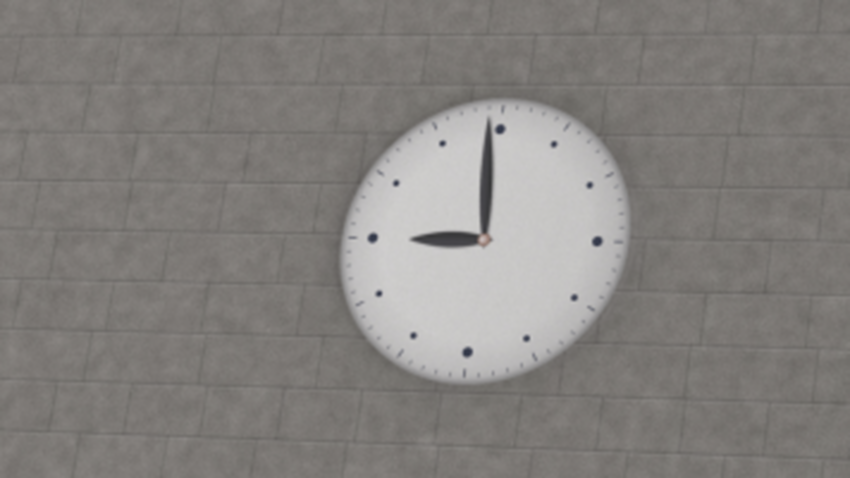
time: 8:59
